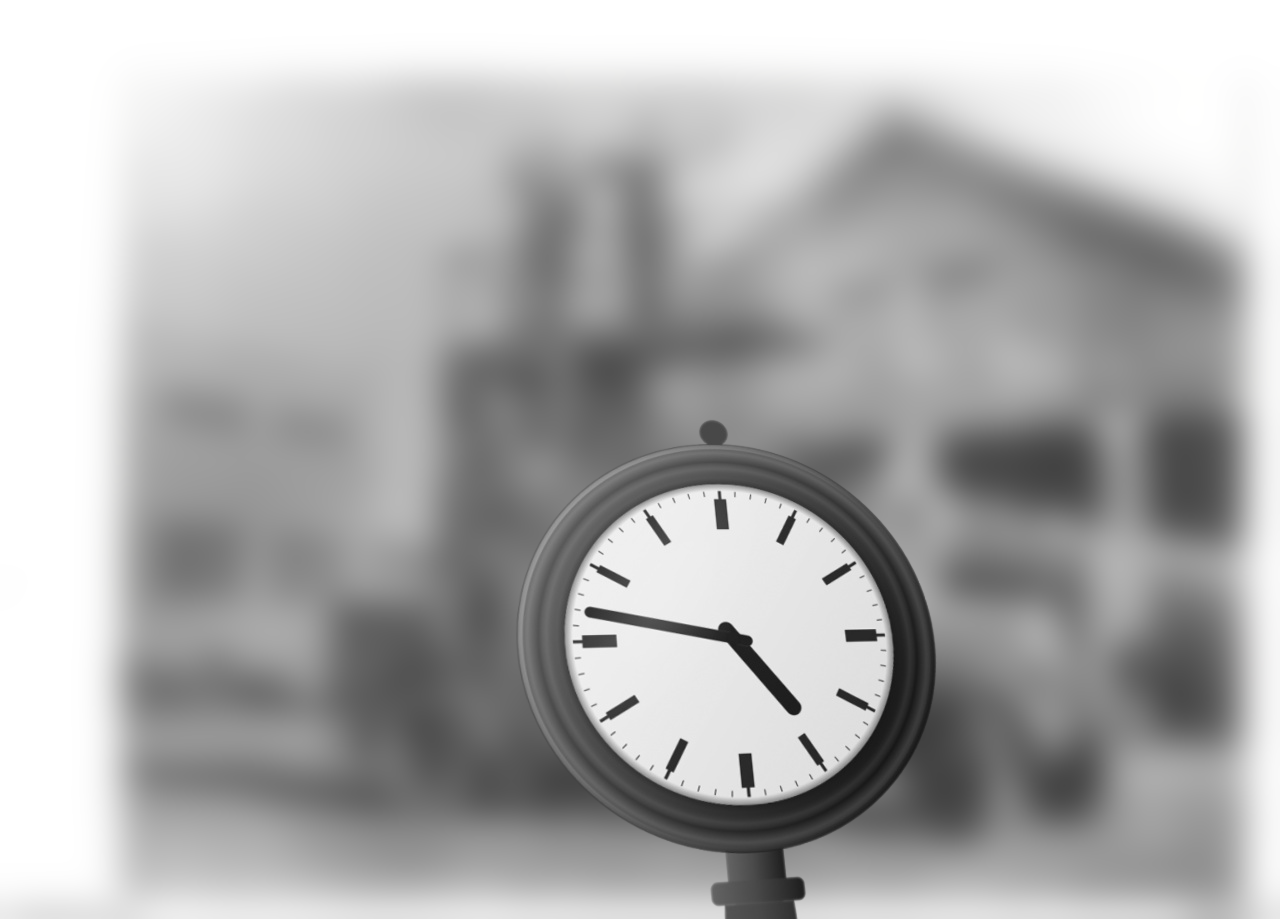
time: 4:47
